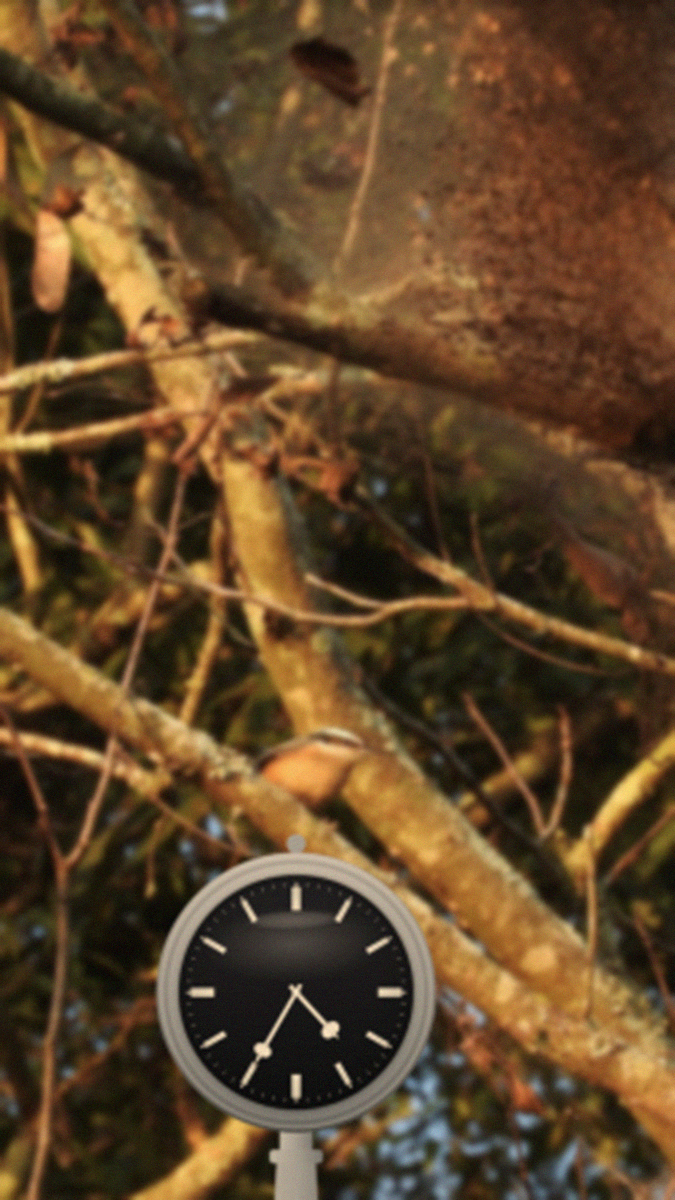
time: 4:35
